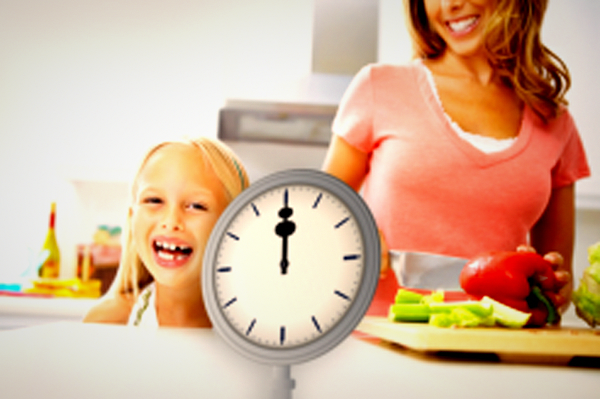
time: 12:00
